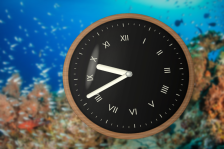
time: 9:41
